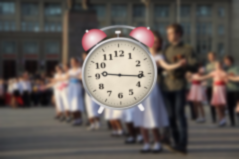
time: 9:16
